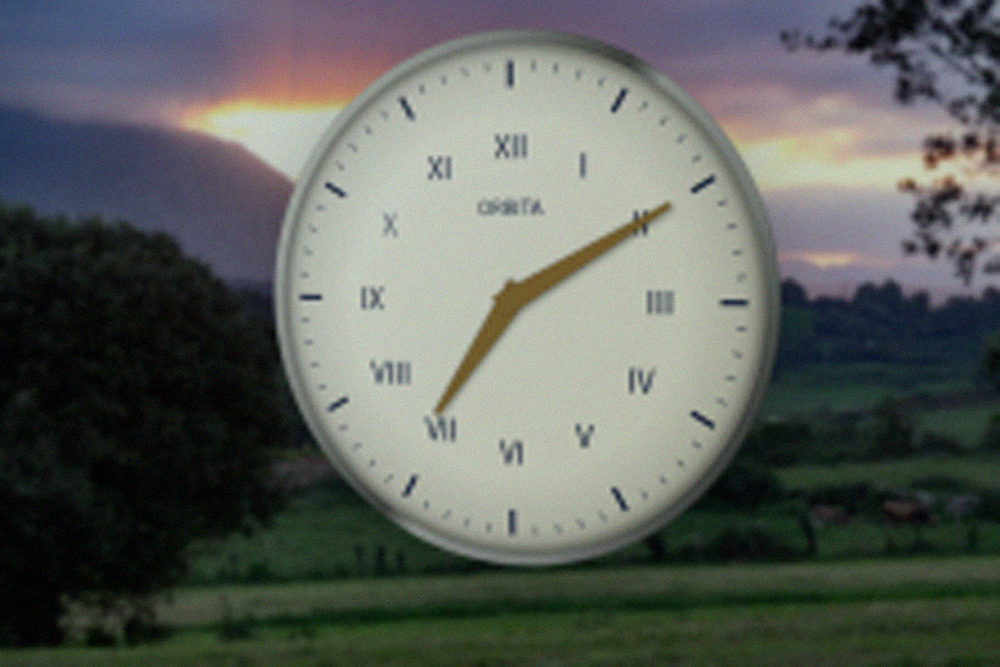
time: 7:10
